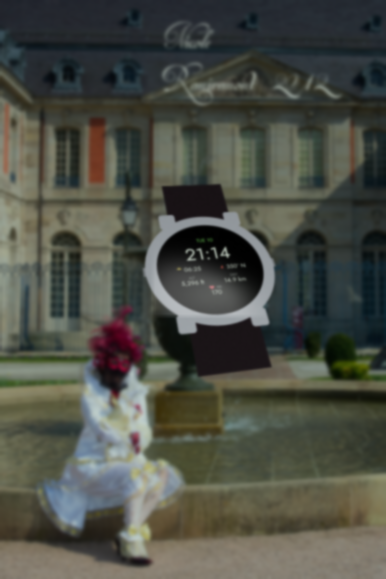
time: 21:14
